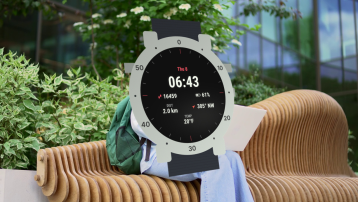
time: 6:43
